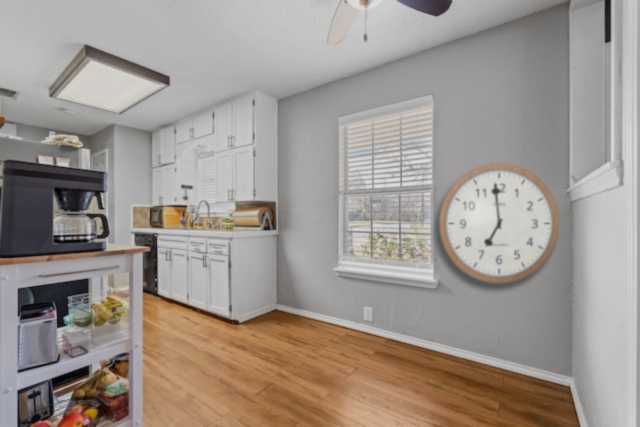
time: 6:59
